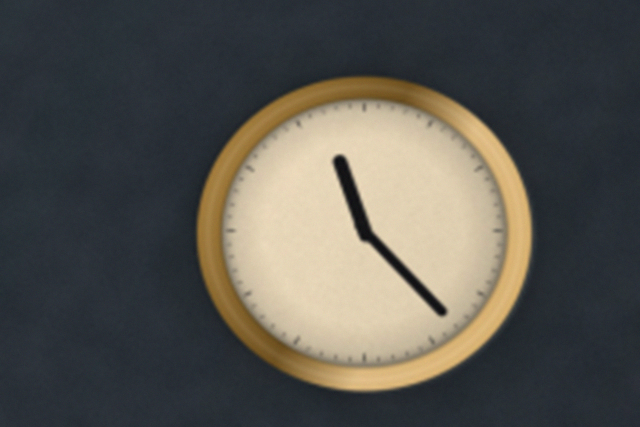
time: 11:23
